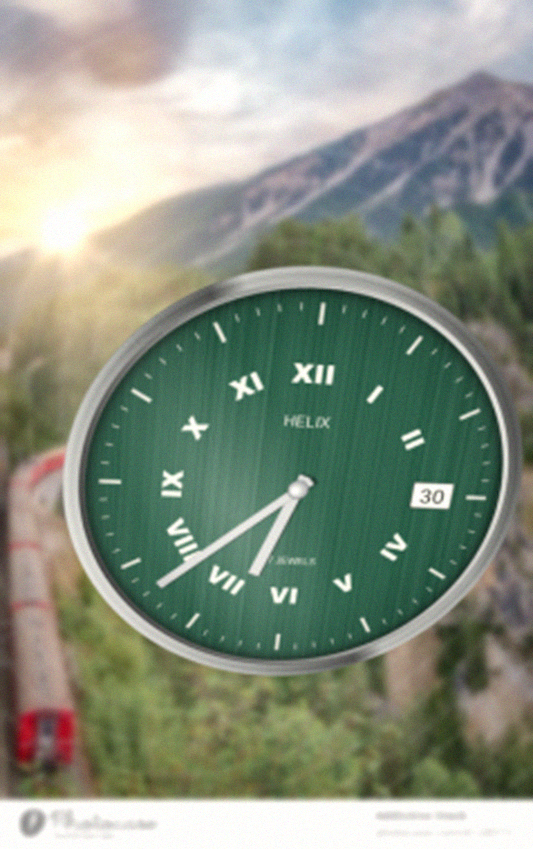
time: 6:38
